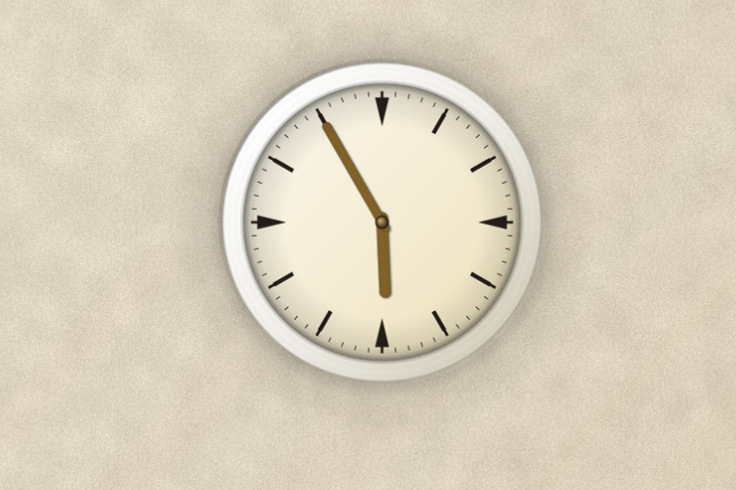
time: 5:55
